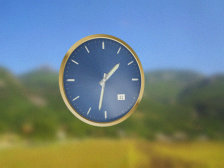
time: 1:32
